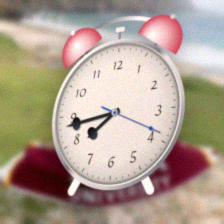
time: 7:43:19
